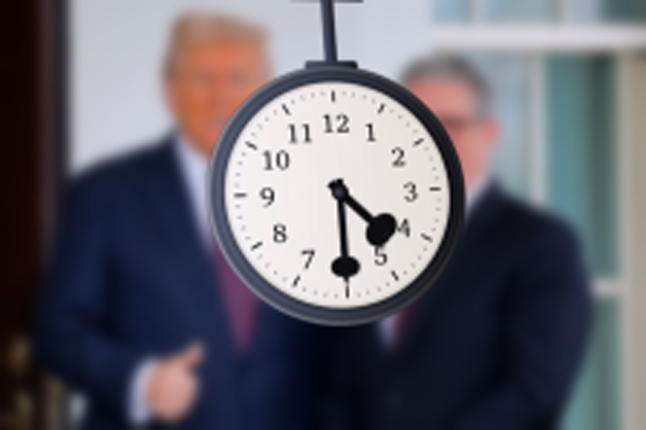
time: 4:30
